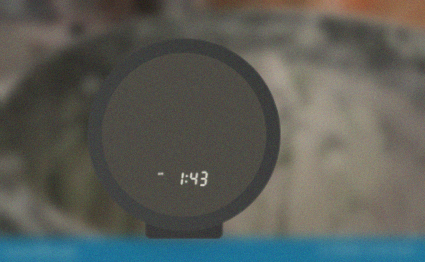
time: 1:43
